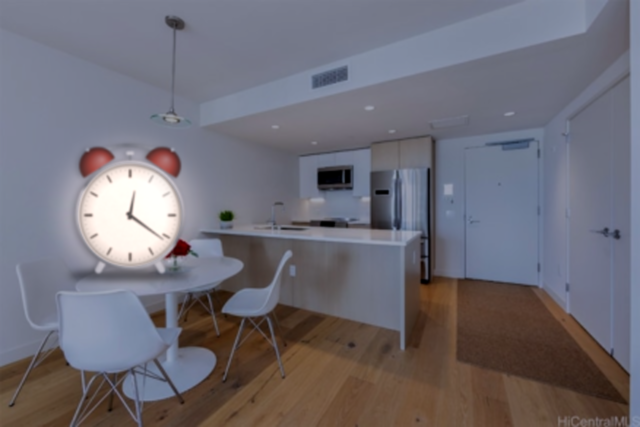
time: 12:21
